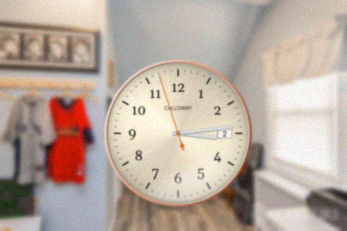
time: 3:13:57
